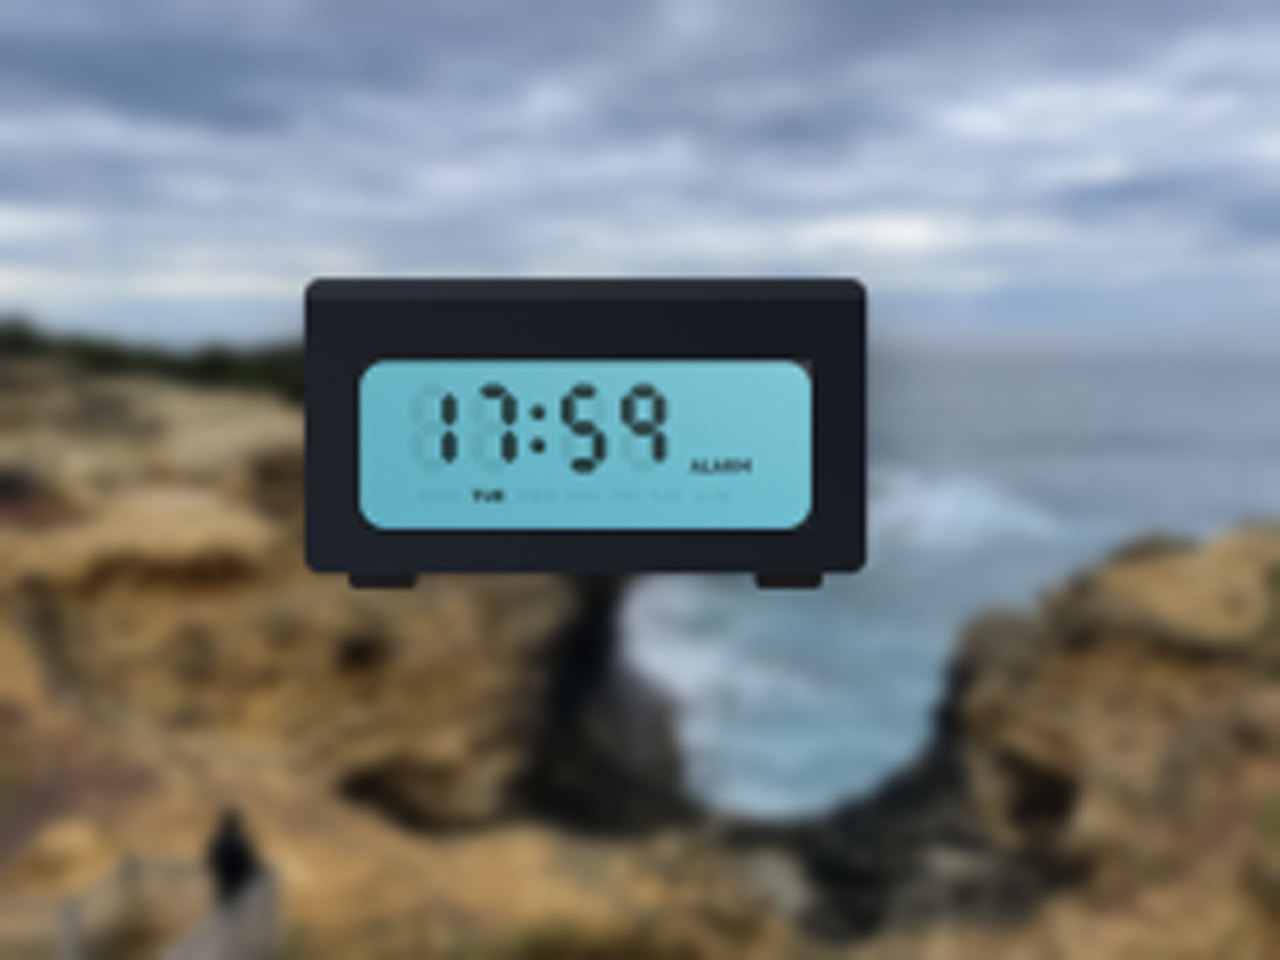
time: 17:59
